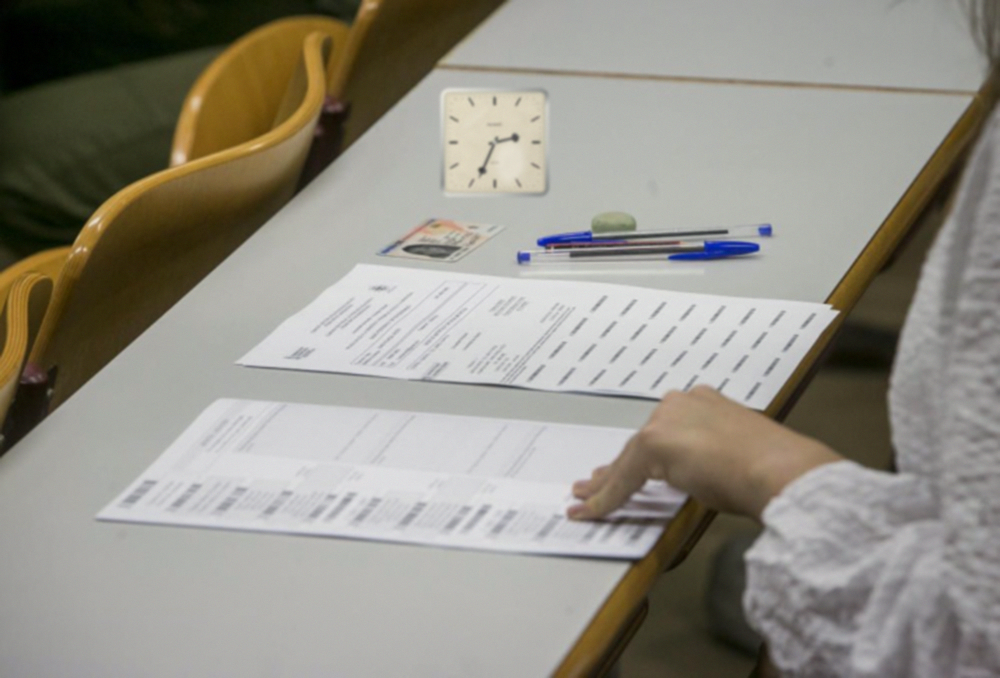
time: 2:34
